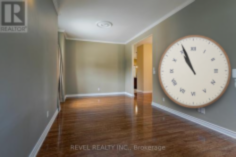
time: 10:56
